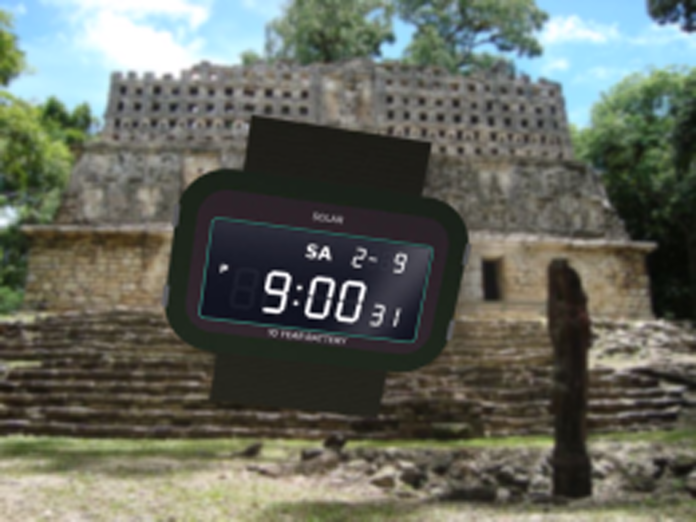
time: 9:00:31
